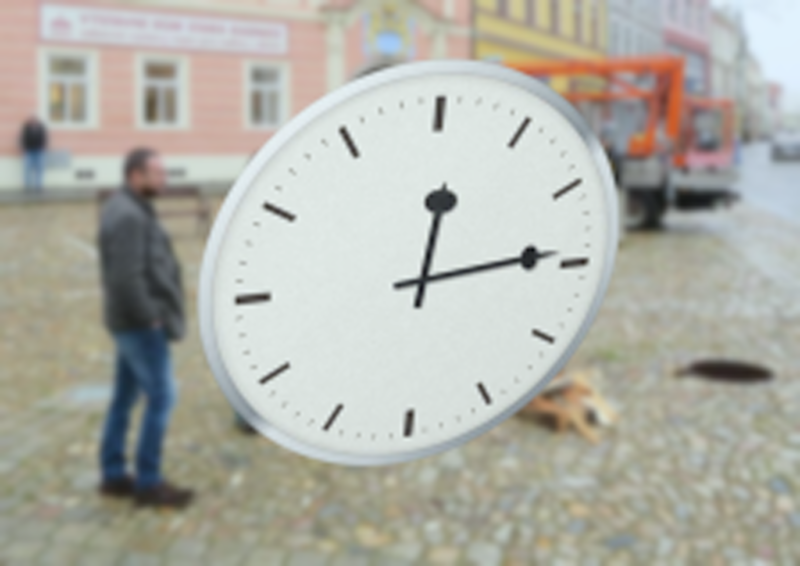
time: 12:14
